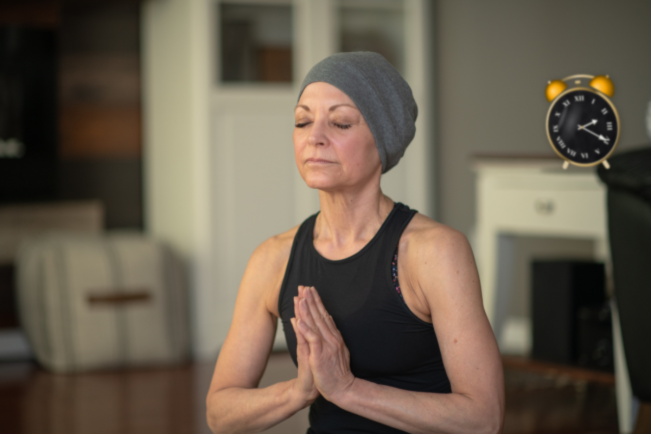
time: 2:20
